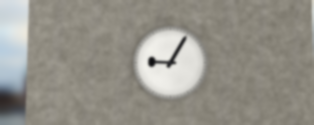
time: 9:05
